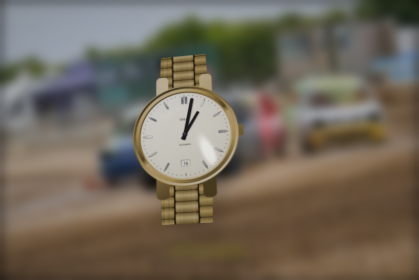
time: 1:02
